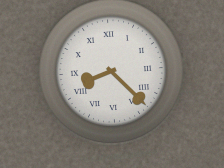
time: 8:23
